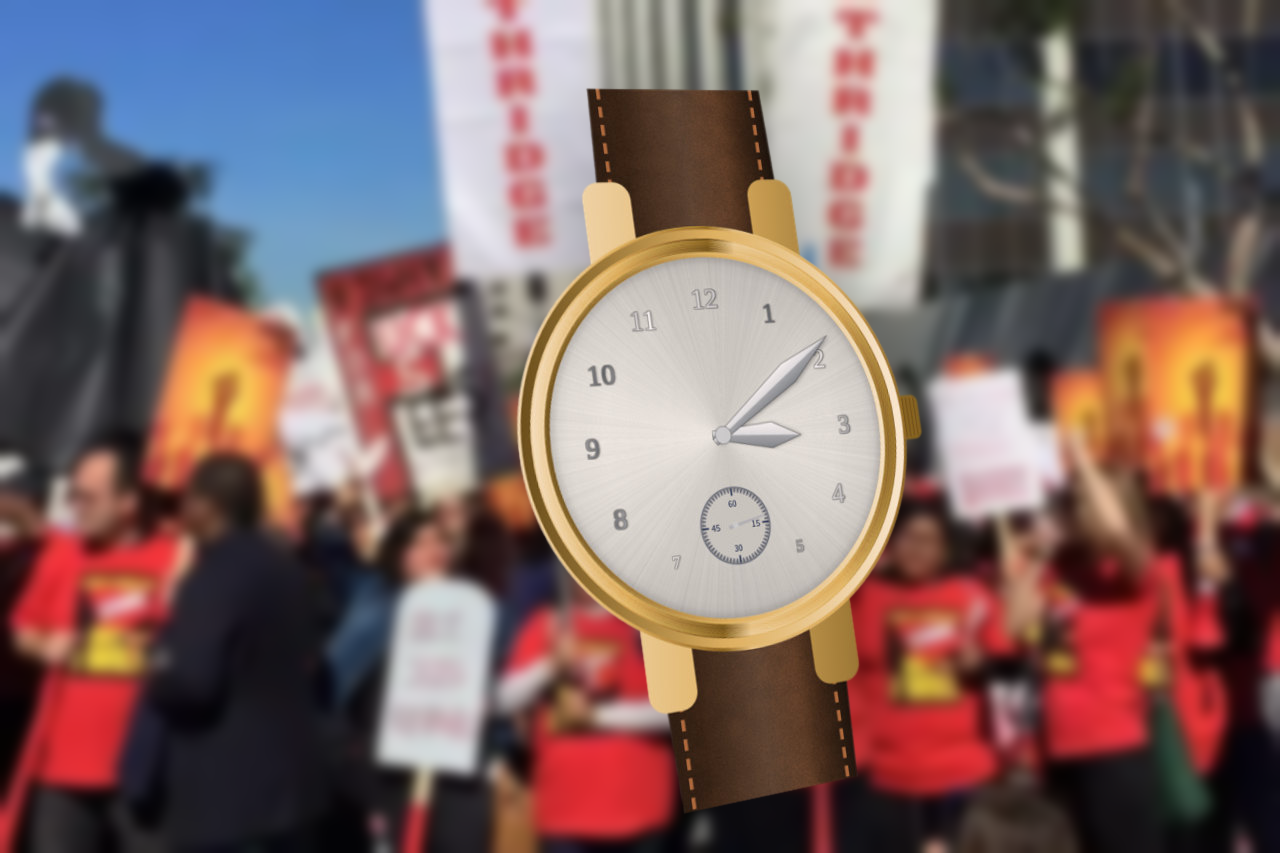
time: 3:09:13
